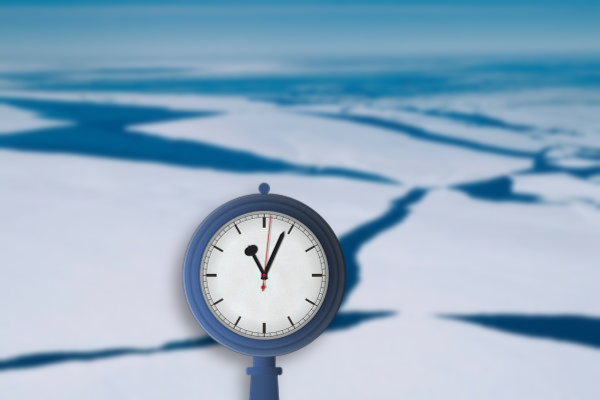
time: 11:04:01
